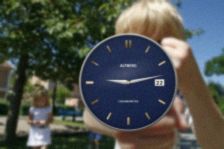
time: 9:13
